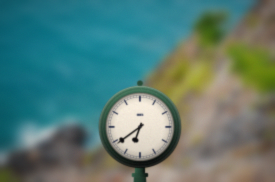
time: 6:39
